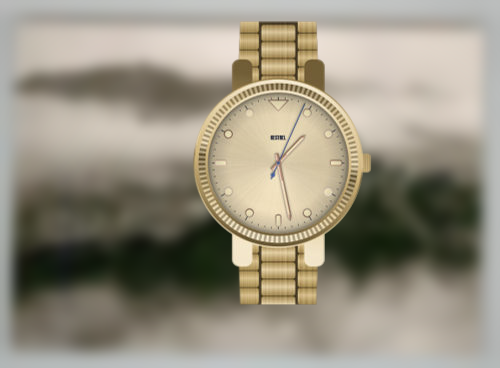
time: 1:28:04
